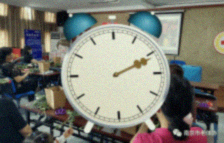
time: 2:11
